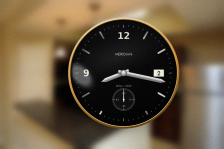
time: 8:17
